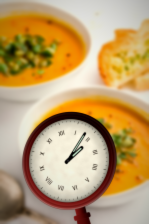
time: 2:08
